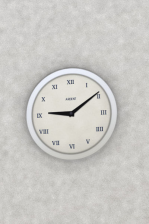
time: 9:09
